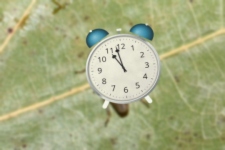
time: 10:58
